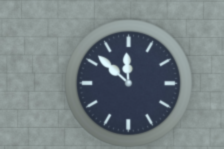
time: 11:52
